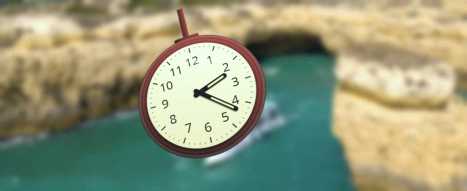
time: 2:22
